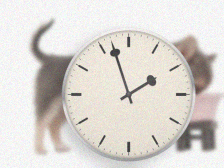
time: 1:57
